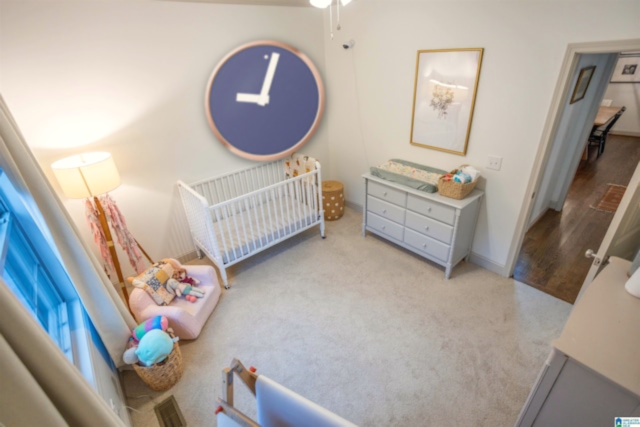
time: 9:02
